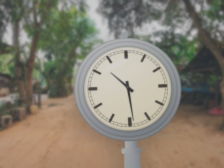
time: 10:29
